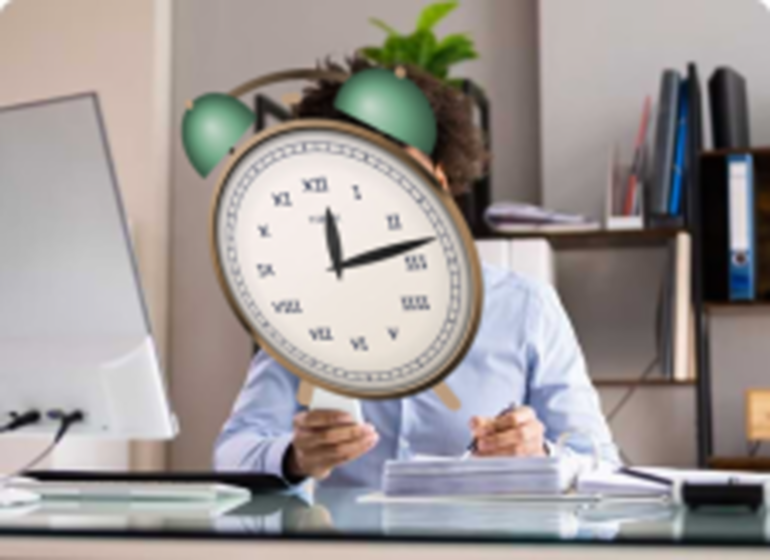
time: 12:13
